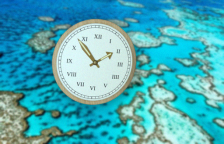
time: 1:53
